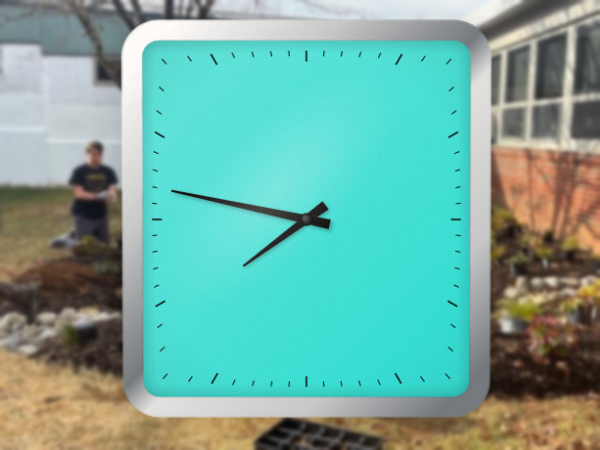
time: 7:47
